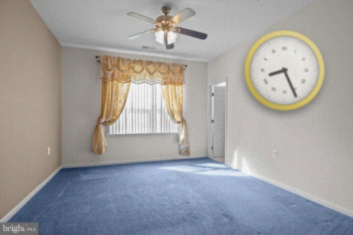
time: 8:26
